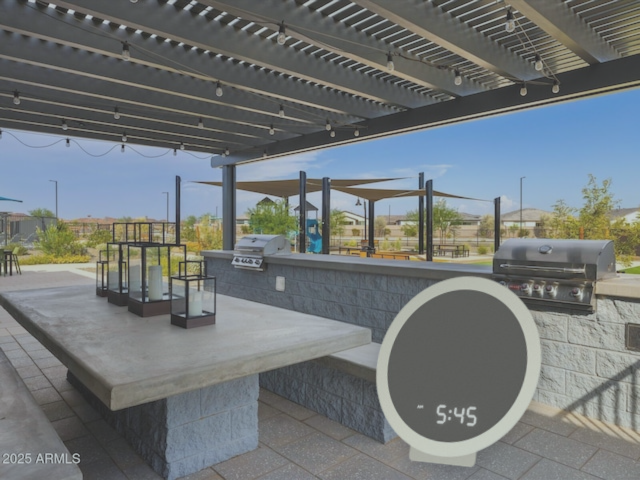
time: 5:45
